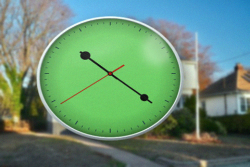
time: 10:21:39
